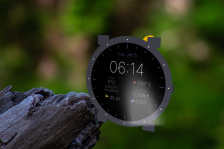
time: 6:14
